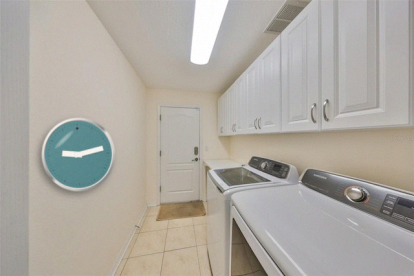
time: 9:13
